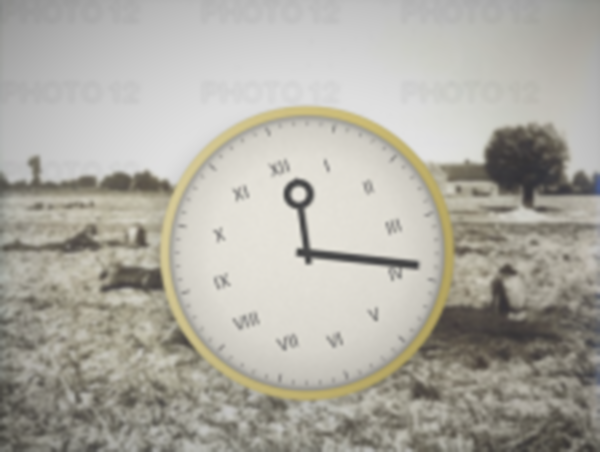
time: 12:19
